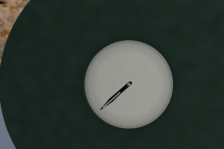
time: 7:38
